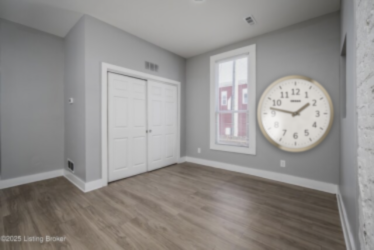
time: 1:47
